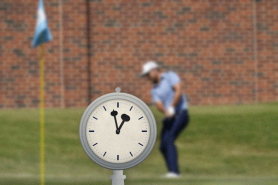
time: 12:58
